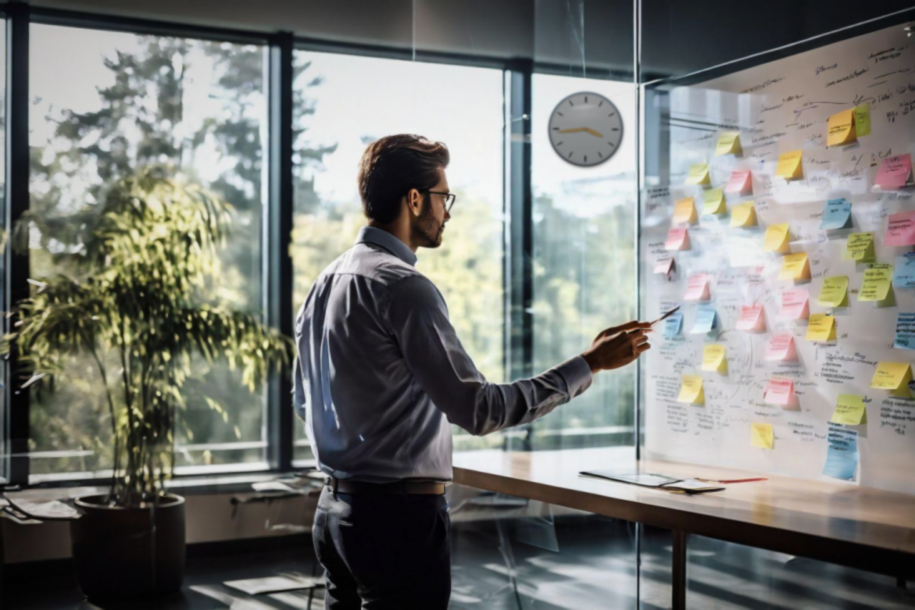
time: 3:44
